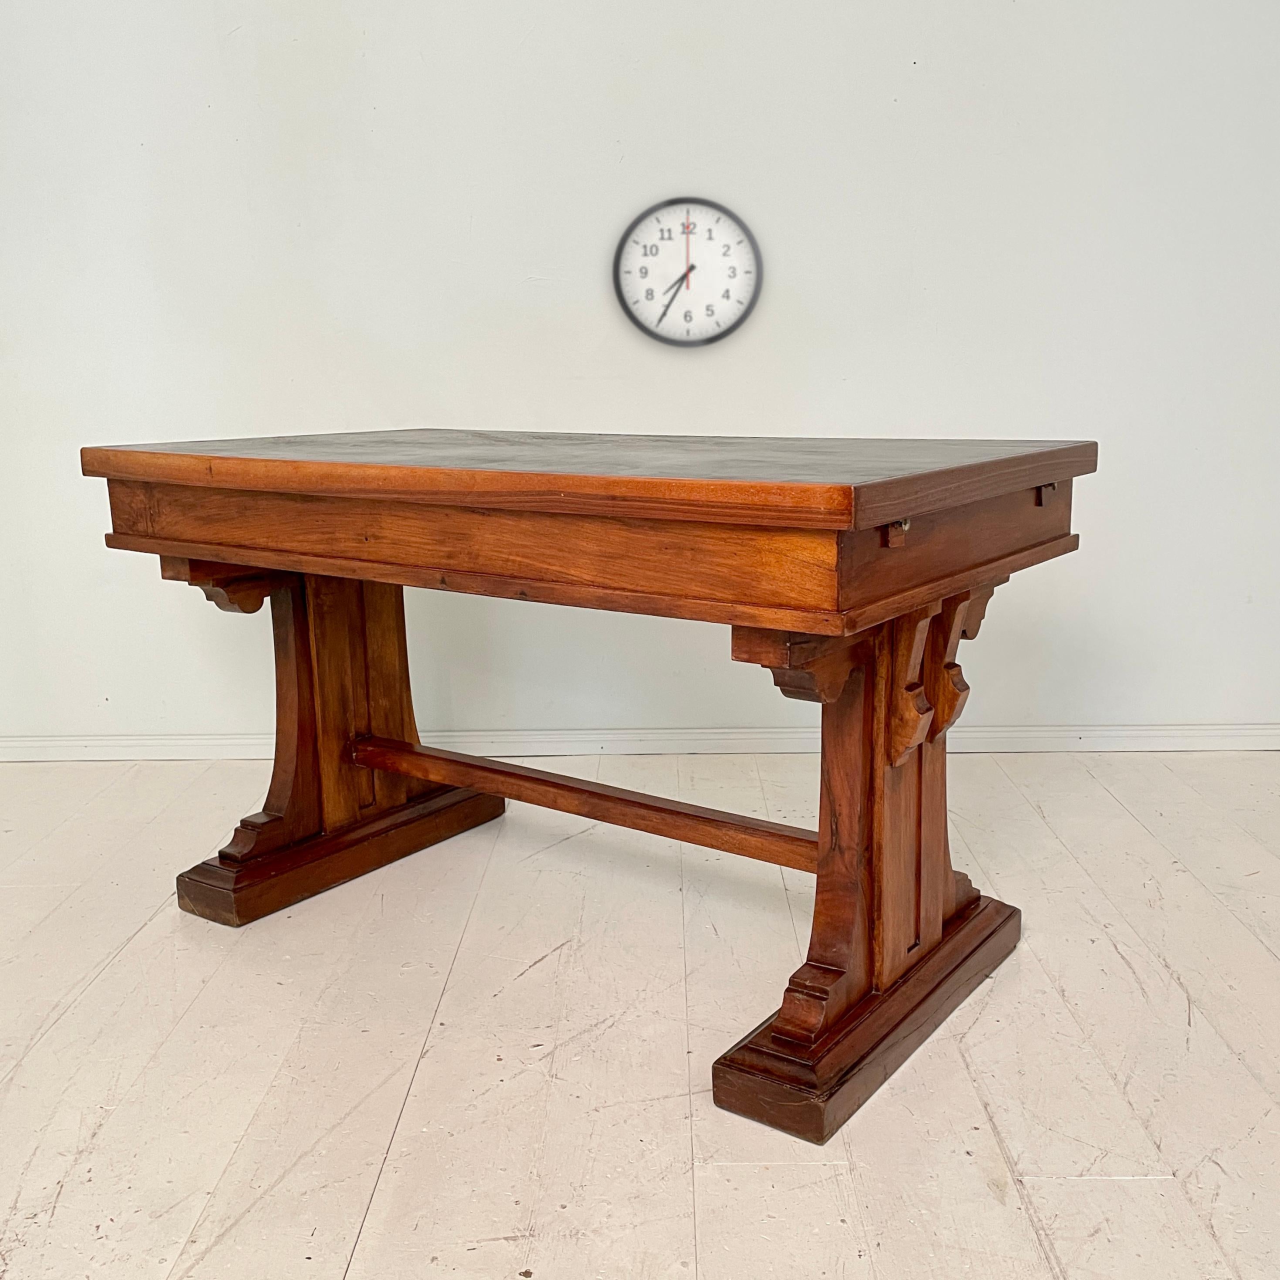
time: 7:35:00
